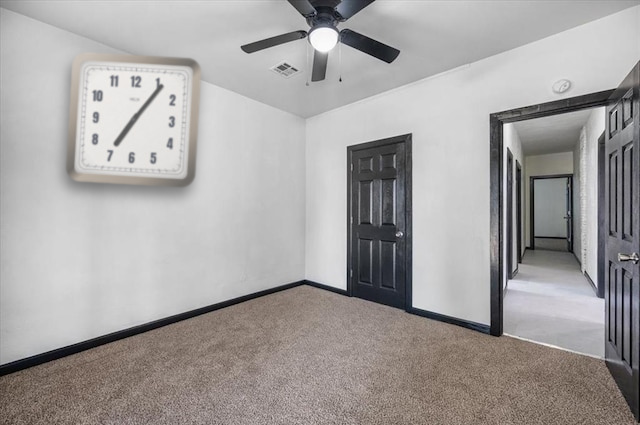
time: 7:06
